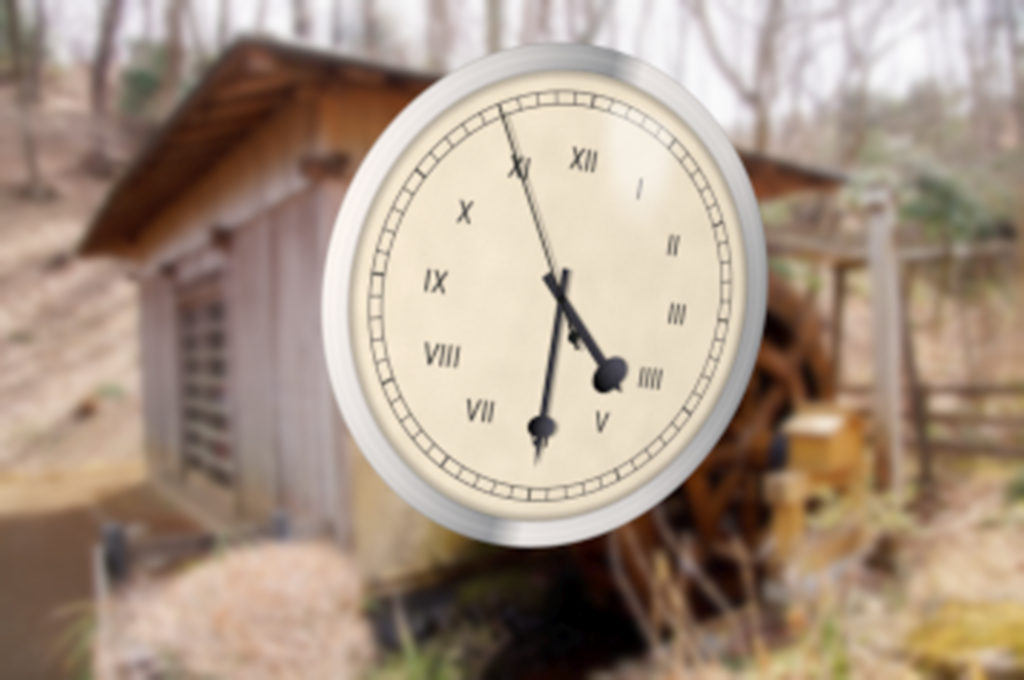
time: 4:29:55
